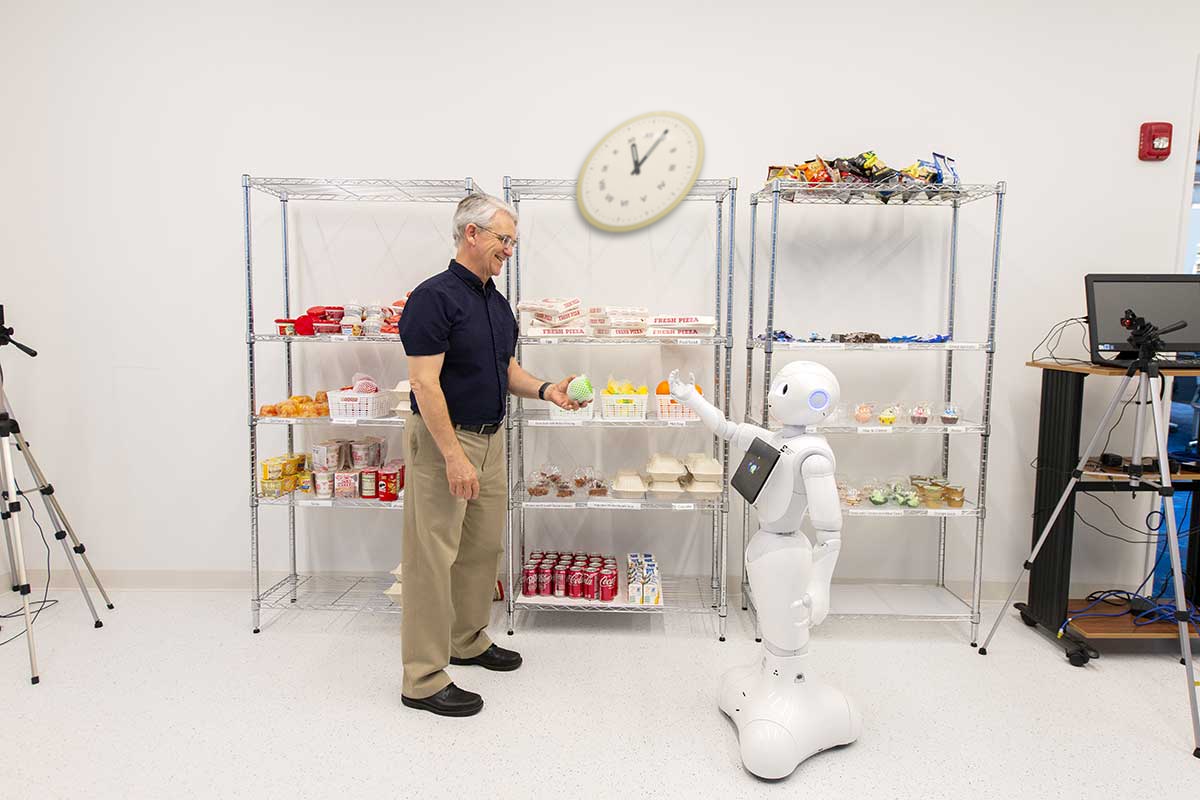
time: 11:04
